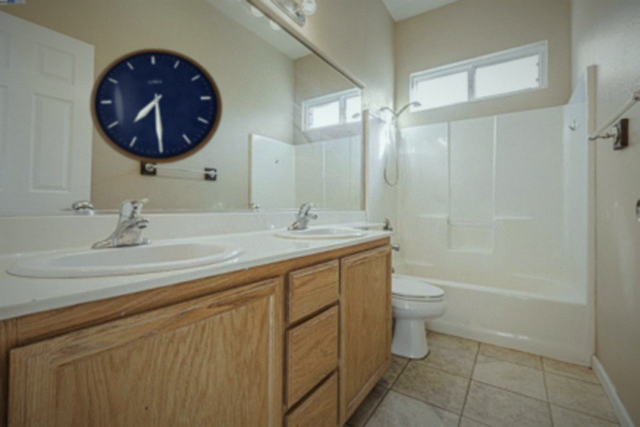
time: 7:30
